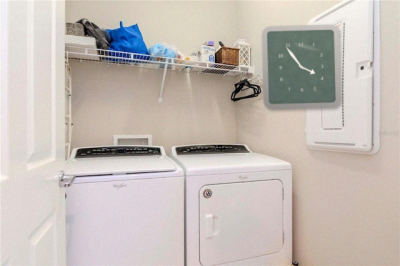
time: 3:54
